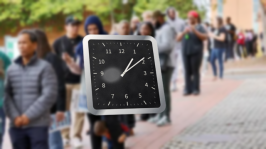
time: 1:09
